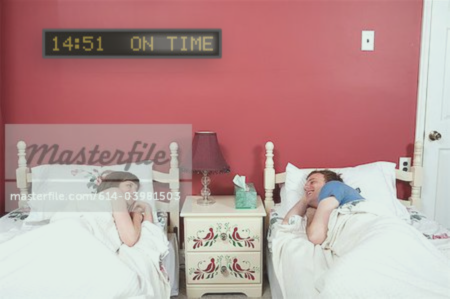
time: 14:51
